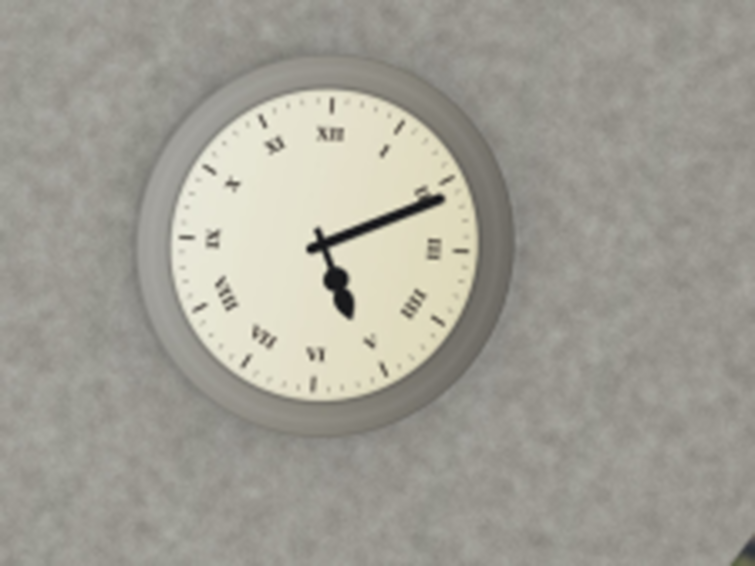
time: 5:11
